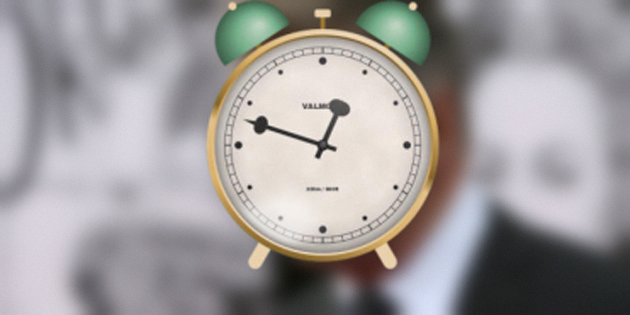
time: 12:48
